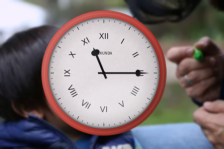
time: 11:15
